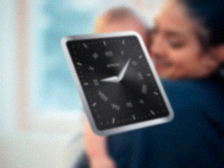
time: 9:08
